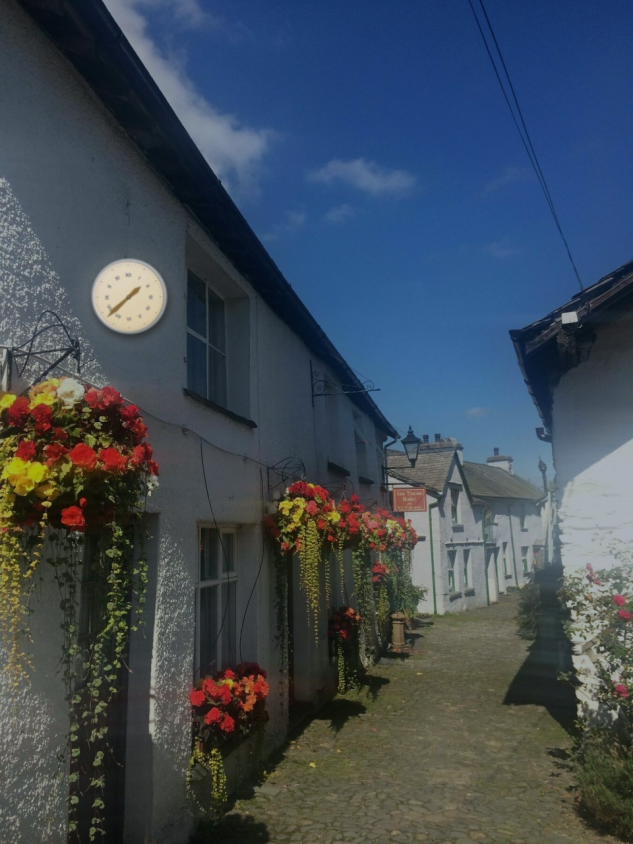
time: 1:38
